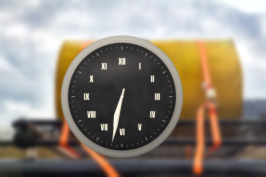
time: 6:32
